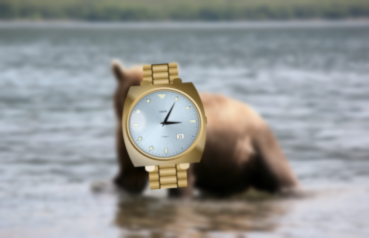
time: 3:05
